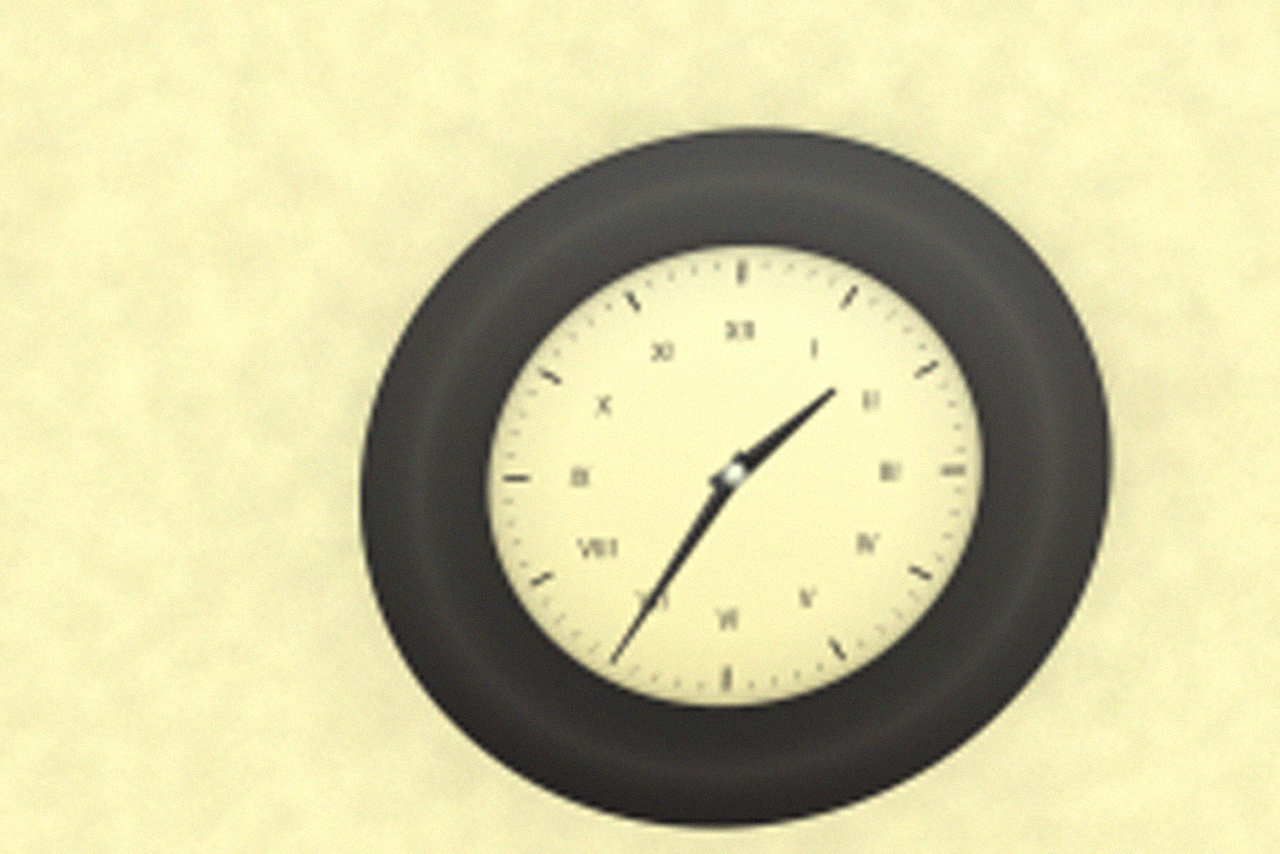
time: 1:35
